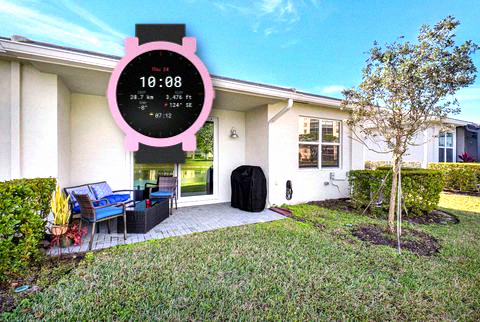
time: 10:08
